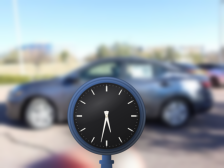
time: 5:32
